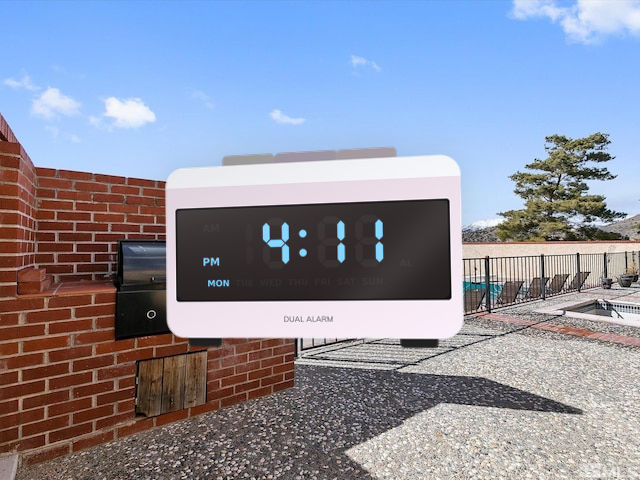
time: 4:11
